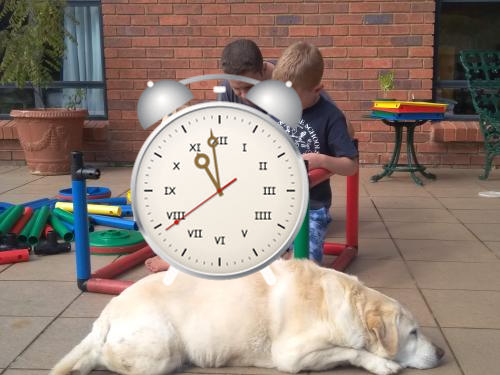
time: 10:58:39
